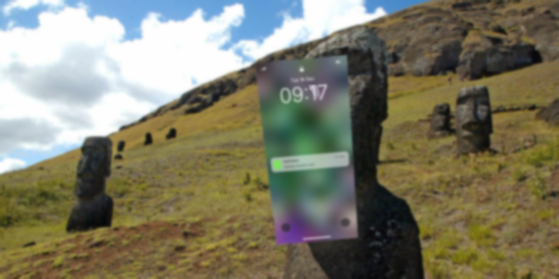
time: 9:17
